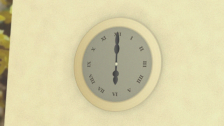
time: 6:00
